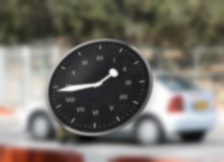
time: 1:44
